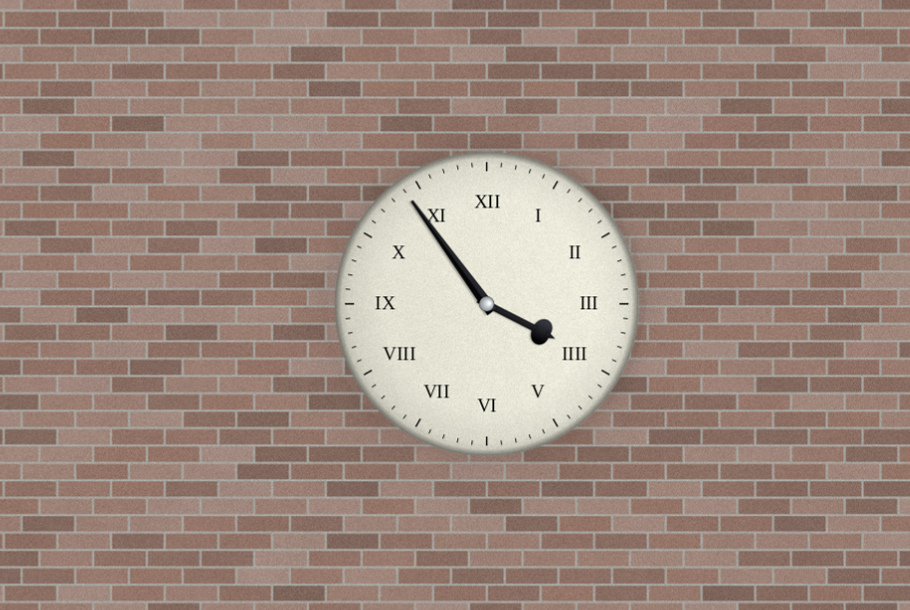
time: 3:54
